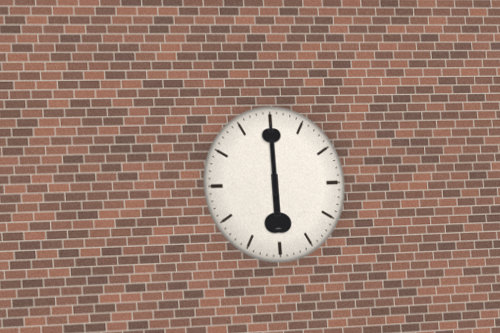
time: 6:00
